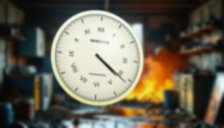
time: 4:21
